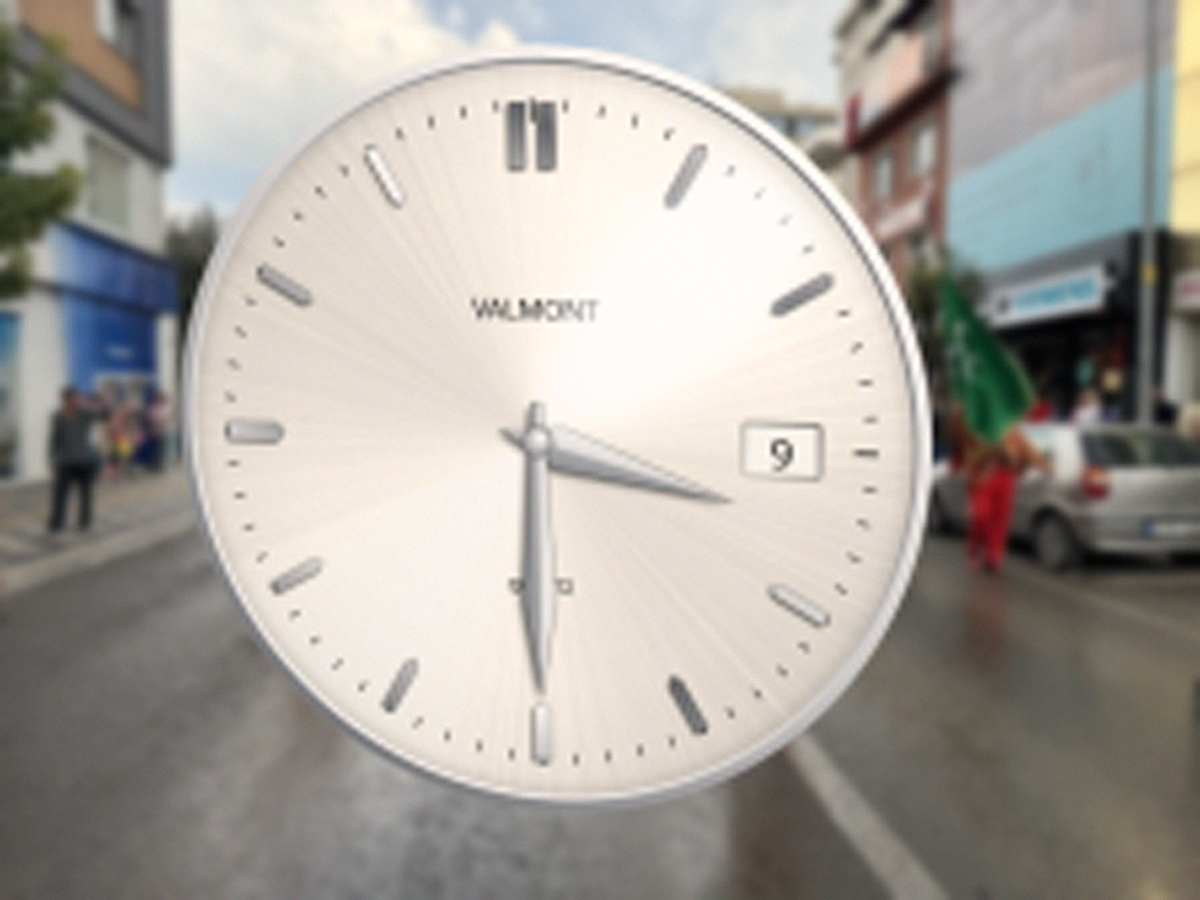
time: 3:30
